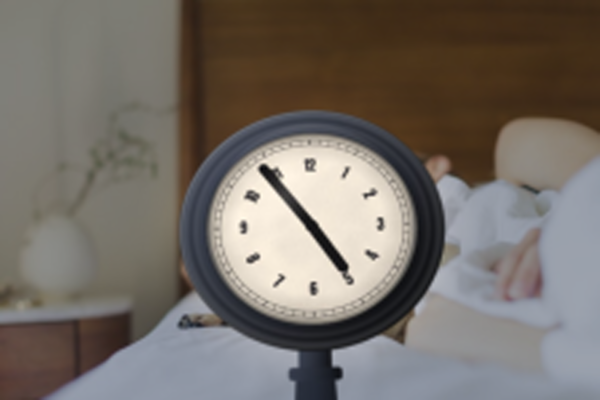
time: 4:54
